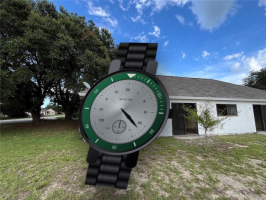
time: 4:22
